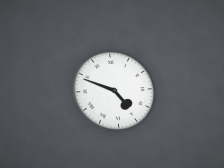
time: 4:49
